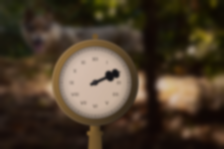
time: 2:11
